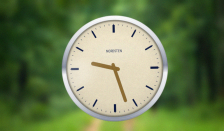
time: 9:27
